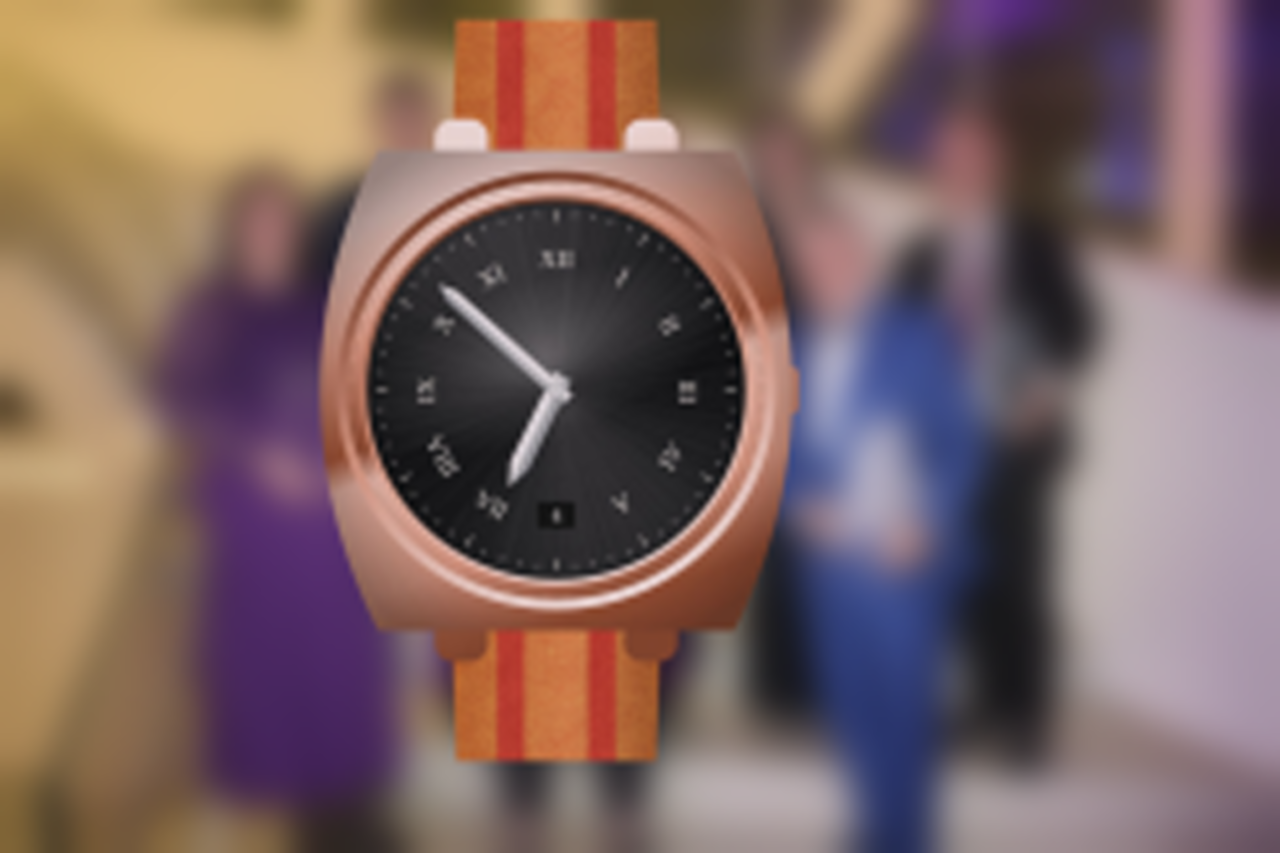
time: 6:52
